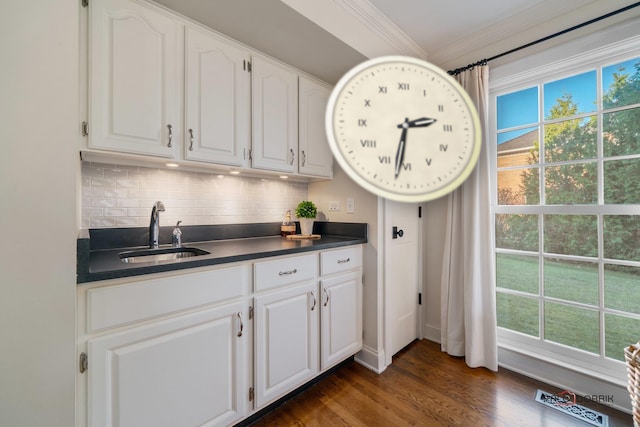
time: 2:32
